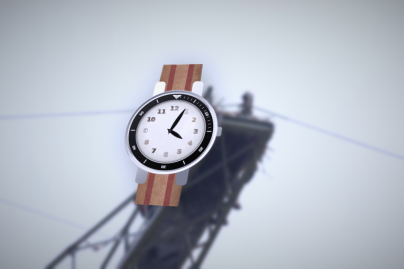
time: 4:04
